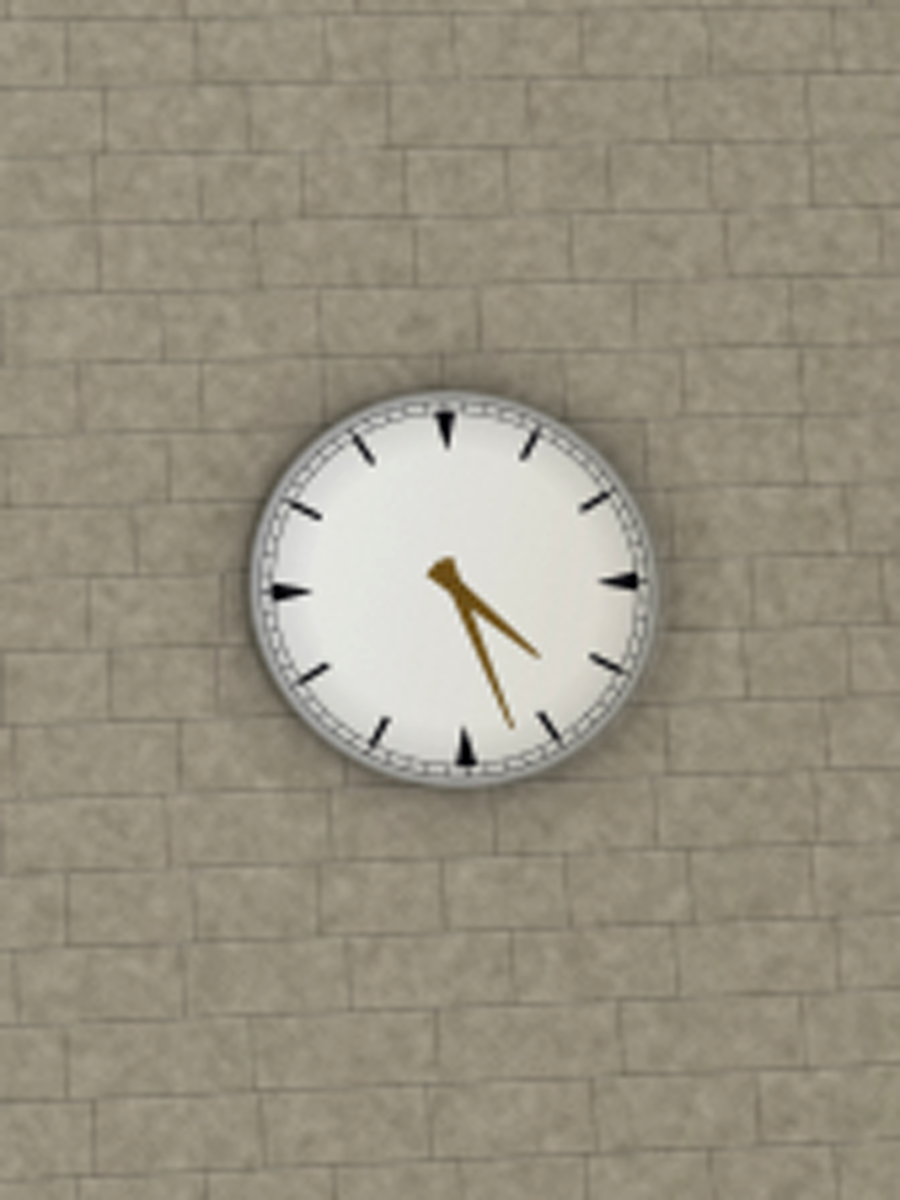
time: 4:27
